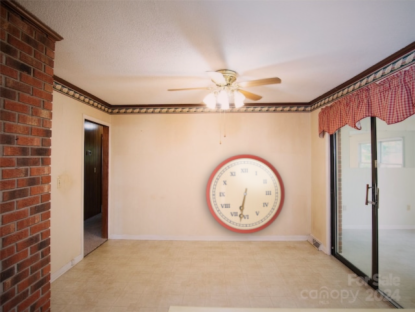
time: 6:32
